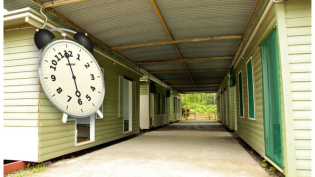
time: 5:59
